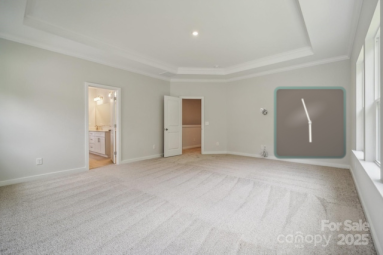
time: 5:57
